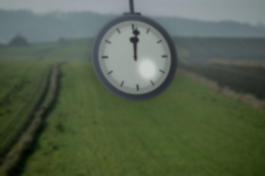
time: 12:01
